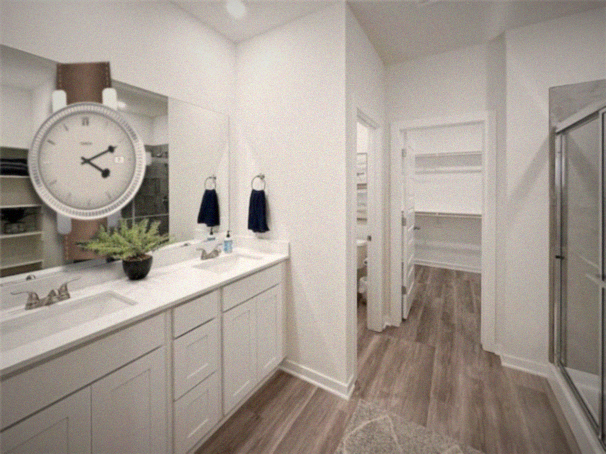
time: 4:11
